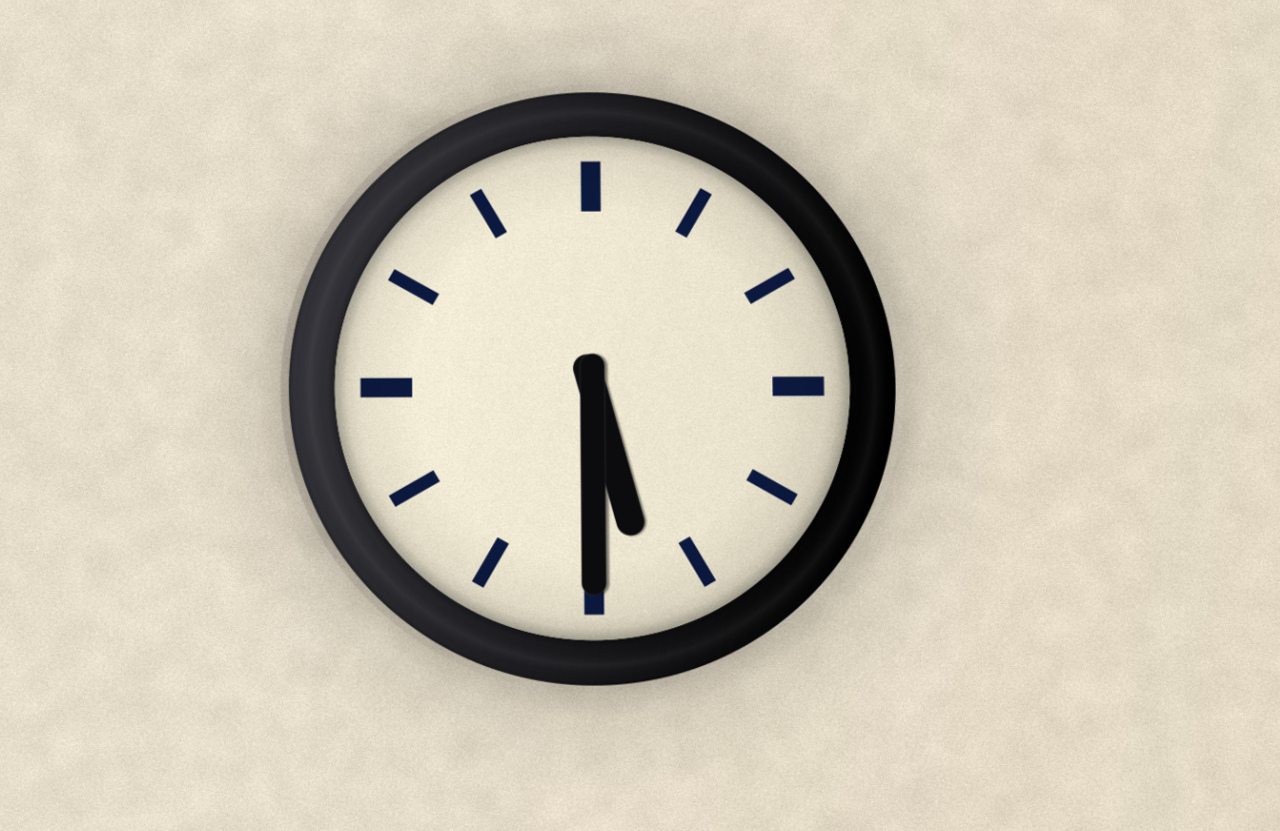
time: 5:30
